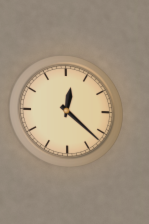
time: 12:22
